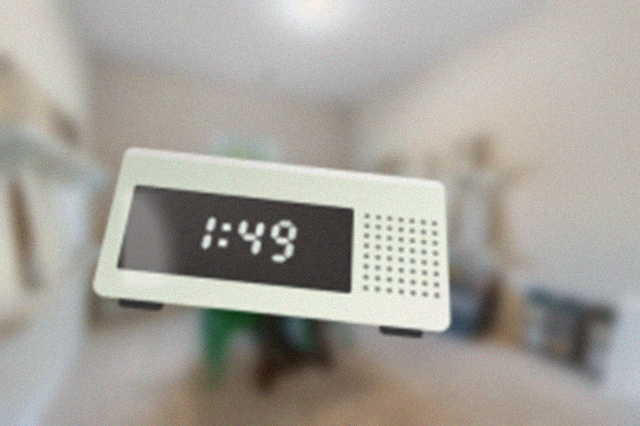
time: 1:49
